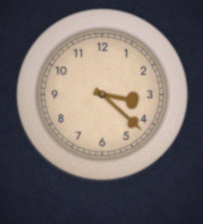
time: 3:22
